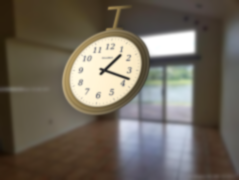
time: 1:18
